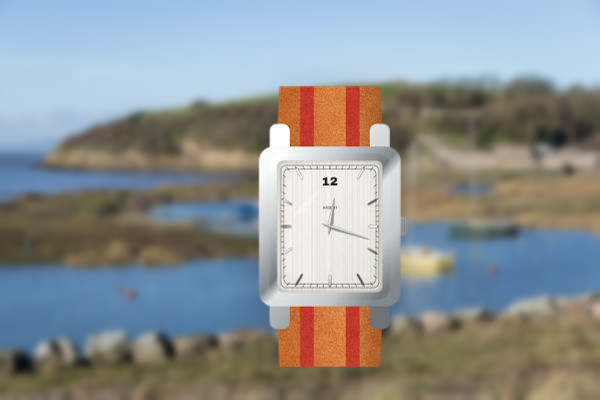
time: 12:18
